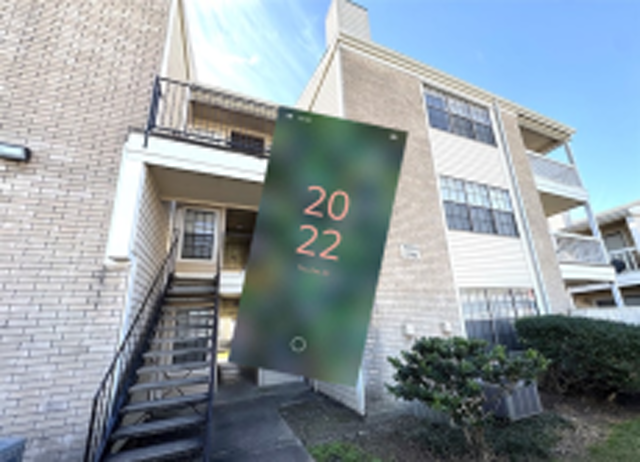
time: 20:22
